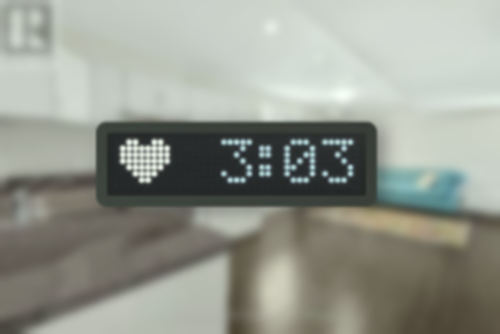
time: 3:03
